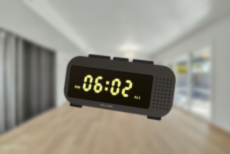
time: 6:02
